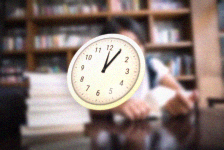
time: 12:05
